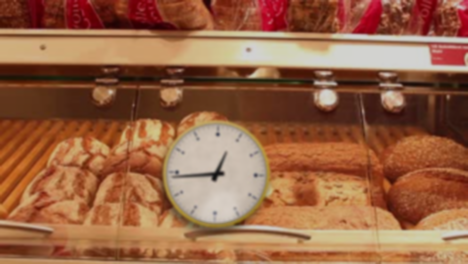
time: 12:44
